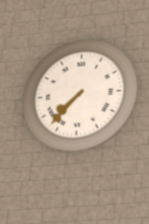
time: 7:37
